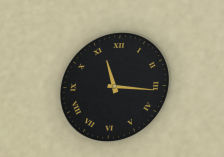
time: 11:16
